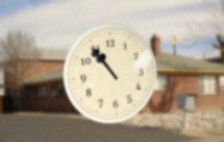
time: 10:54
